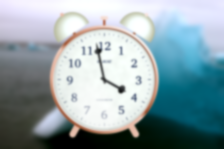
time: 3:58
